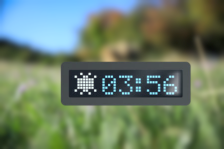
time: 3:56
